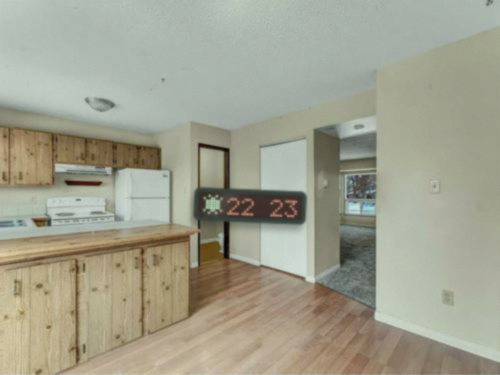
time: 22:23
